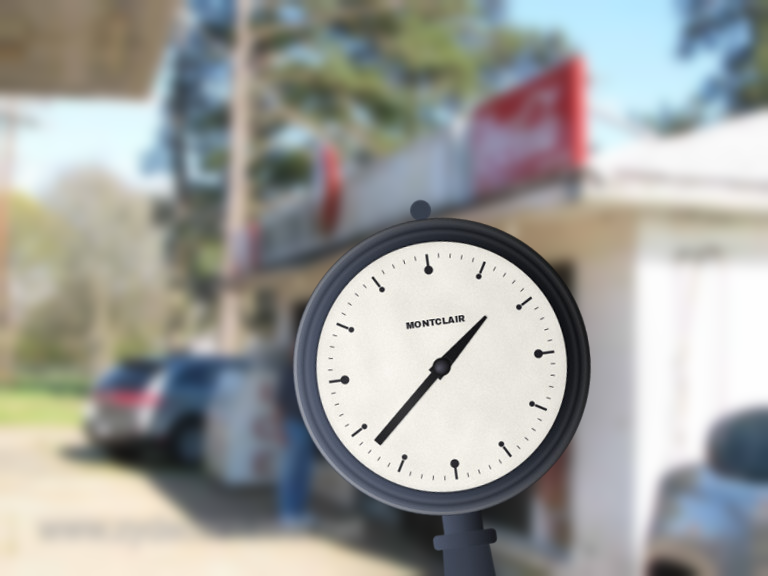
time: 1:38
